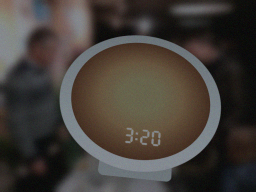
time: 3:20
